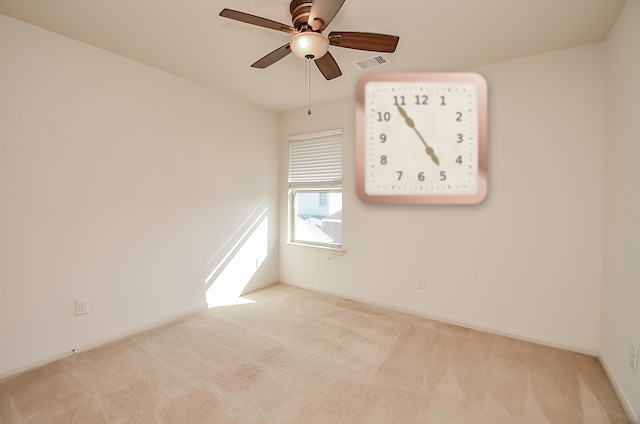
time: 4:54
